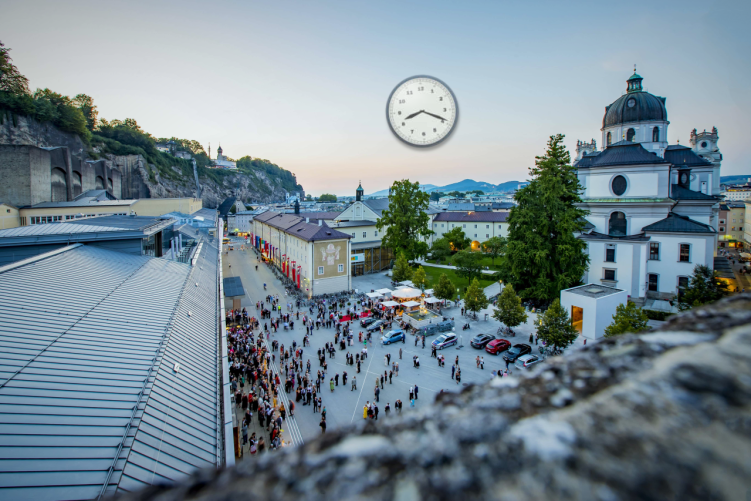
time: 8:19
